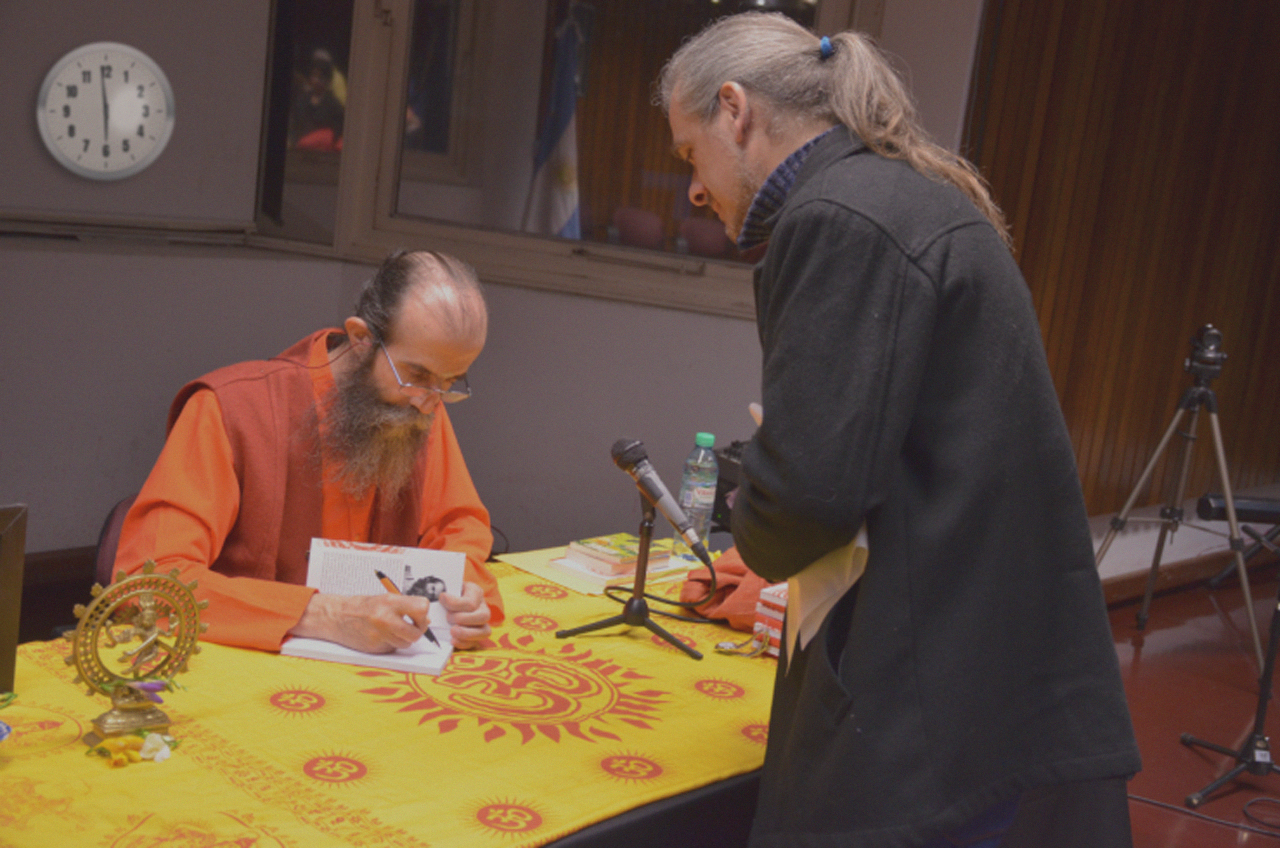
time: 5:59
